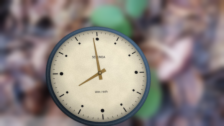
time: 7:59
